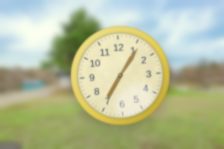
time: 7:06
